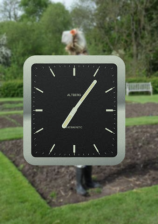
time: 7:06
